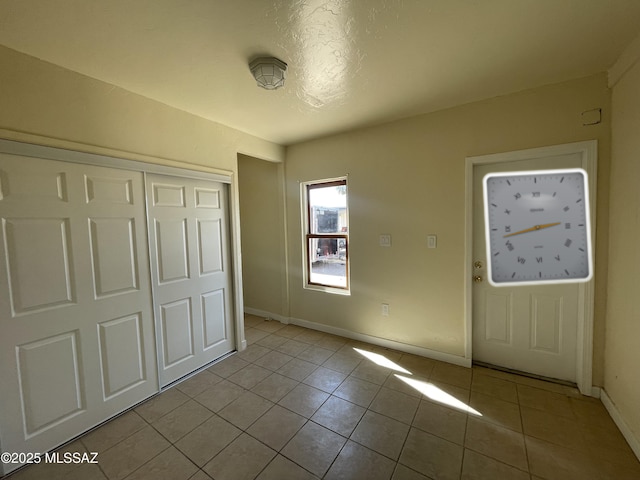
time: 2:43
